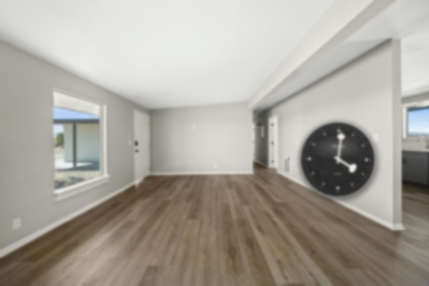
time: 4:01
